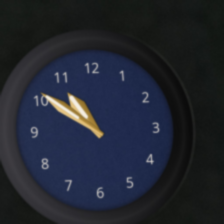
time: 10:51
